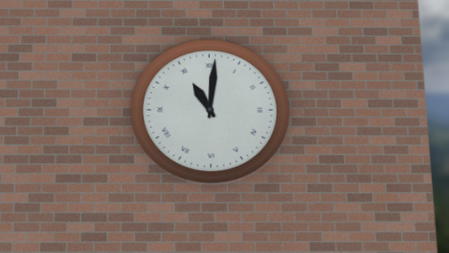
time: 11:01
